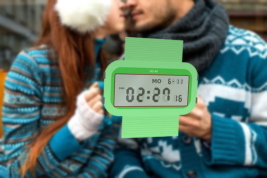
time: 2:27:16
